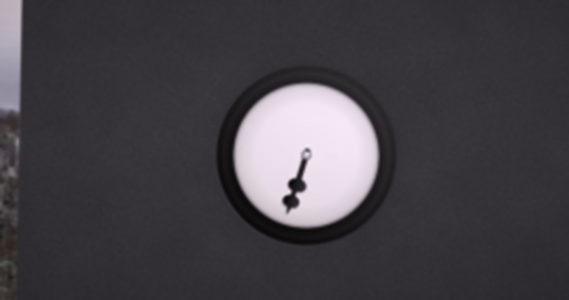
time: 6:33
